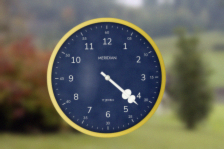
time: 4:22
